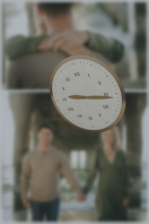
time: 9:16
